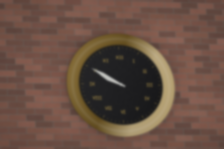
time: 9:50
